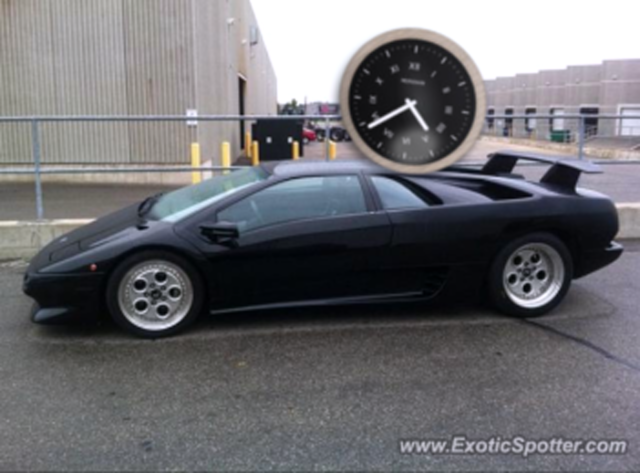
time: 4:39
